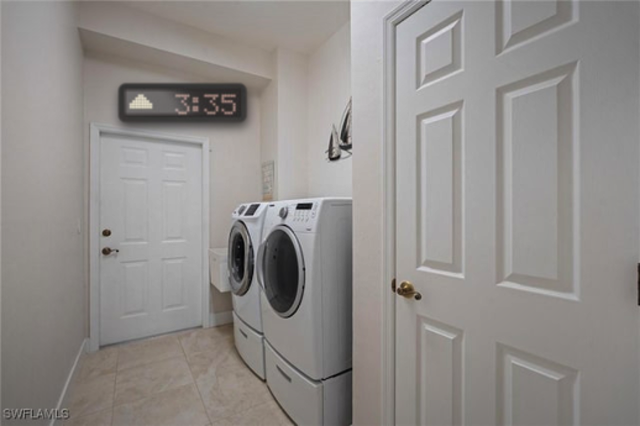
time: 3:35
